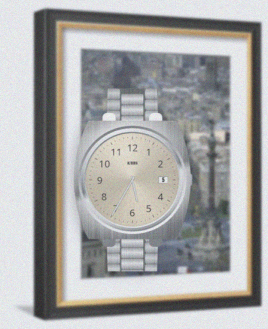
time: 5:35
